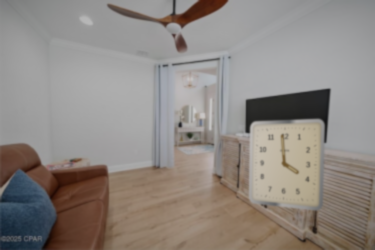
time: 3:59
